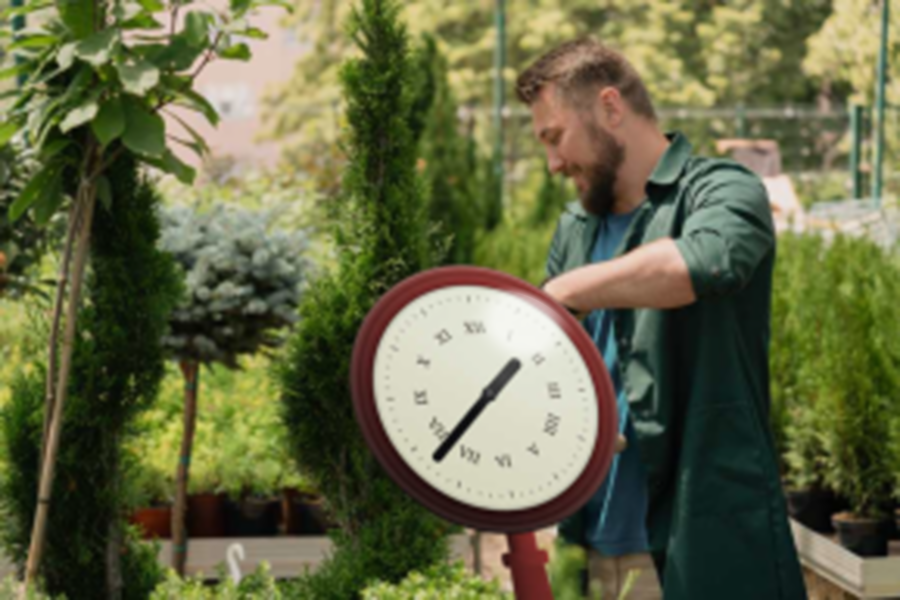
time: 1:38
